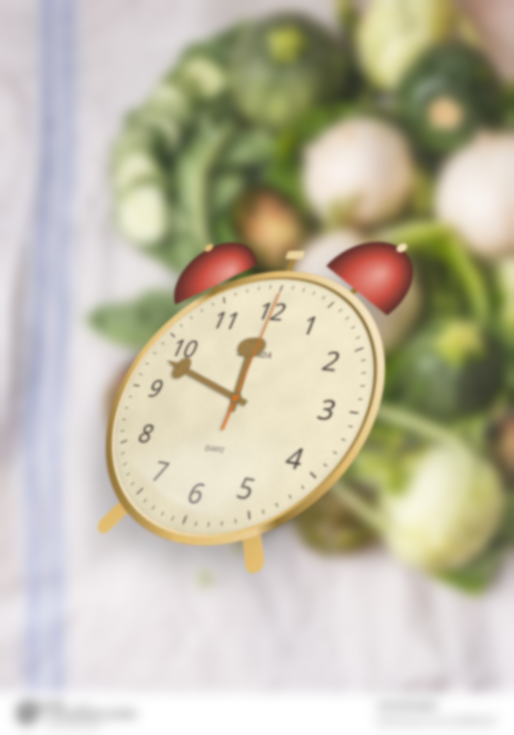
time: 11:48:00
